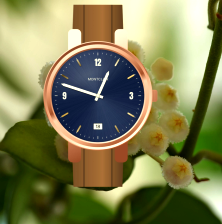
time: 12:48
